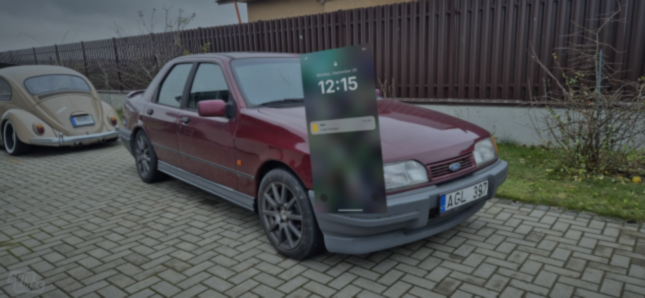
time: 12:15
